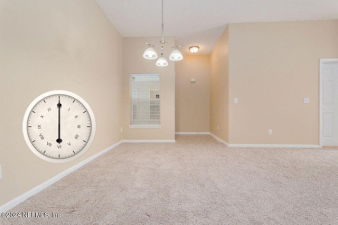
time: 6:00
